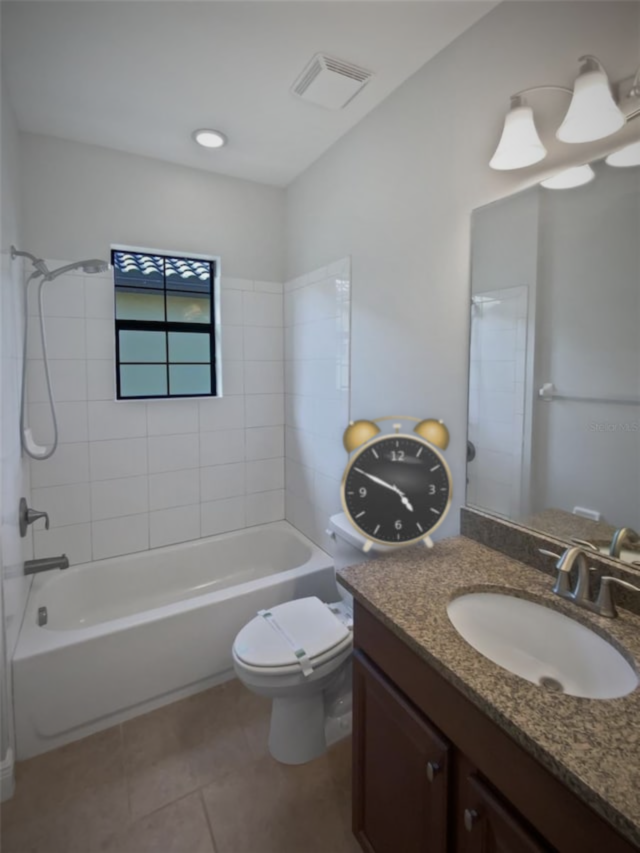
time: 4:50
